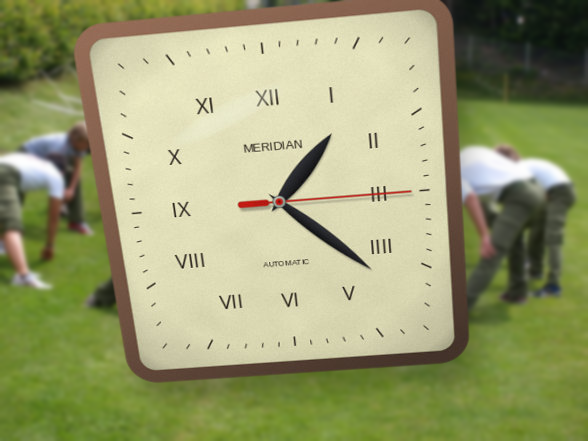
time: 1:22:15
